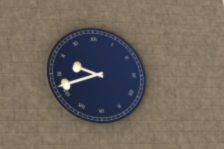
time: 9:42
